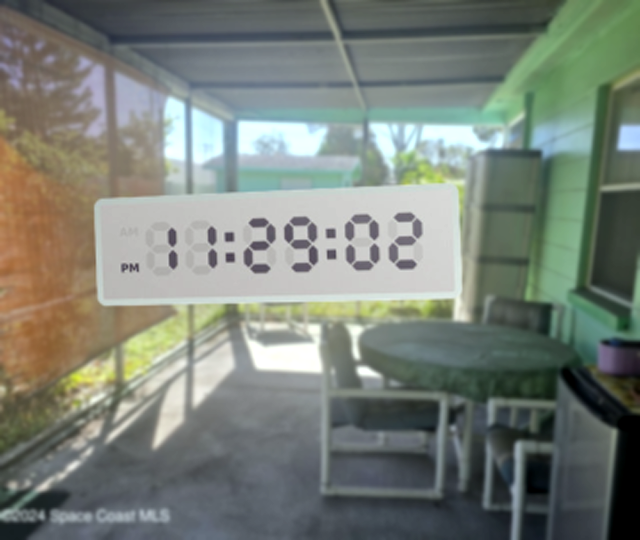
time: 11:29:02
